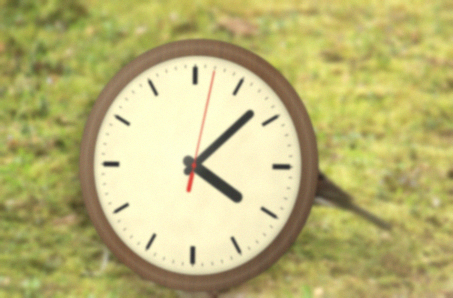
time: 4:08:02
